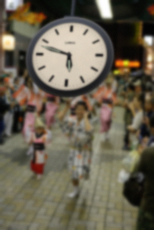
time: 5:48
